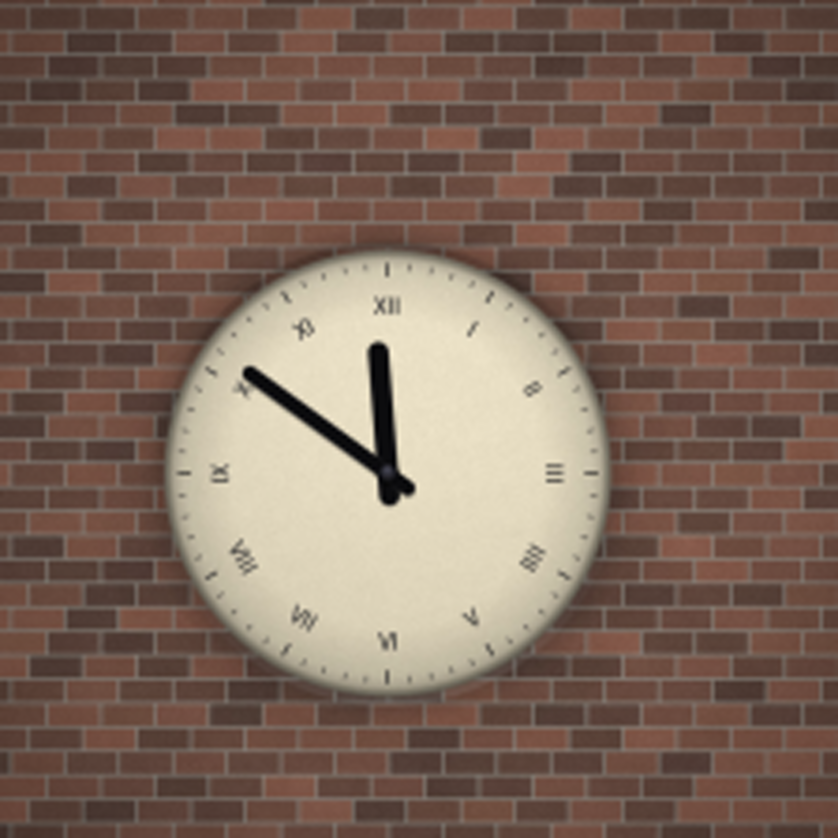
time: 11:51
